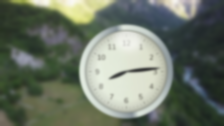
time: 8:14
